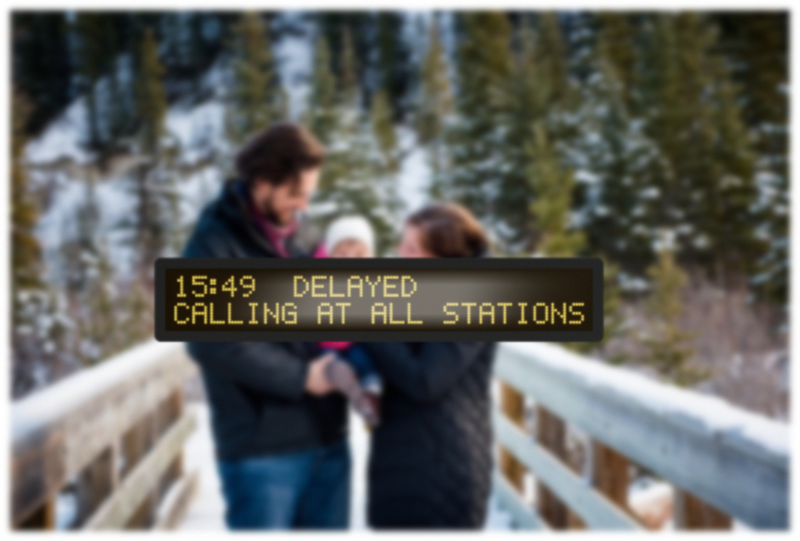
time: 15:49
